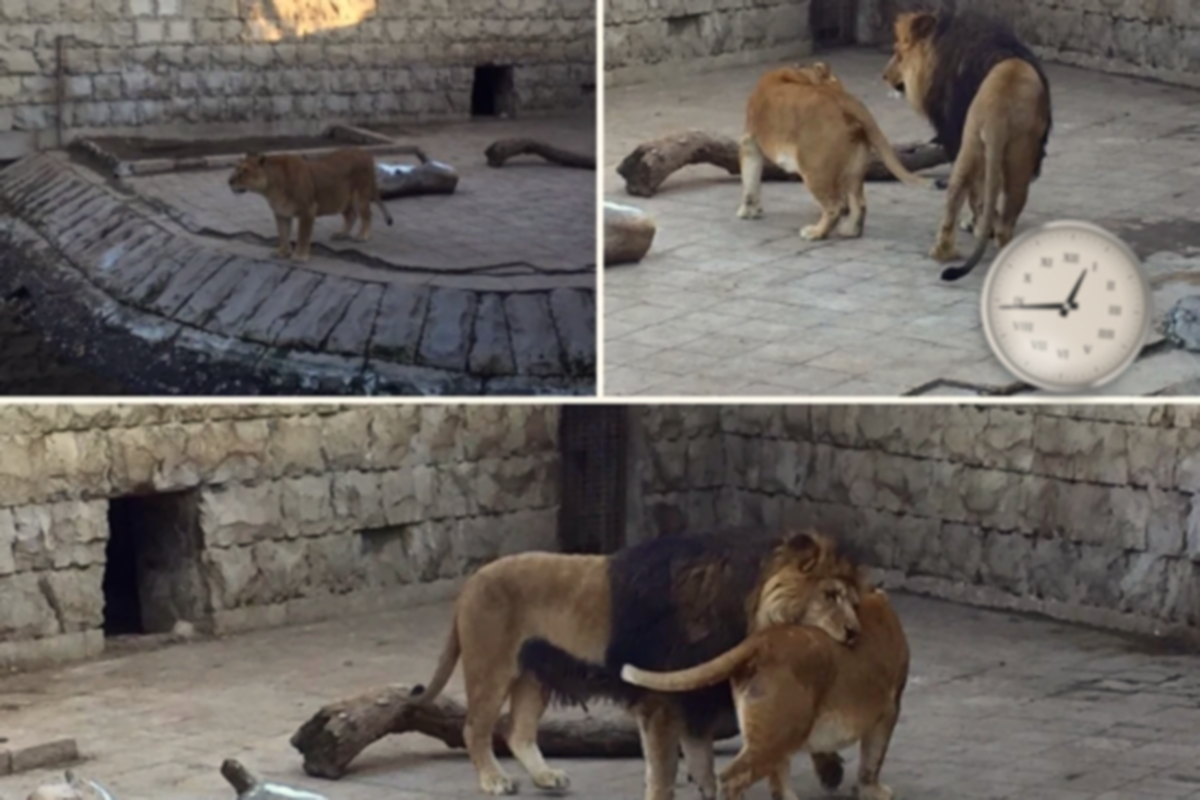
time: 12:44
